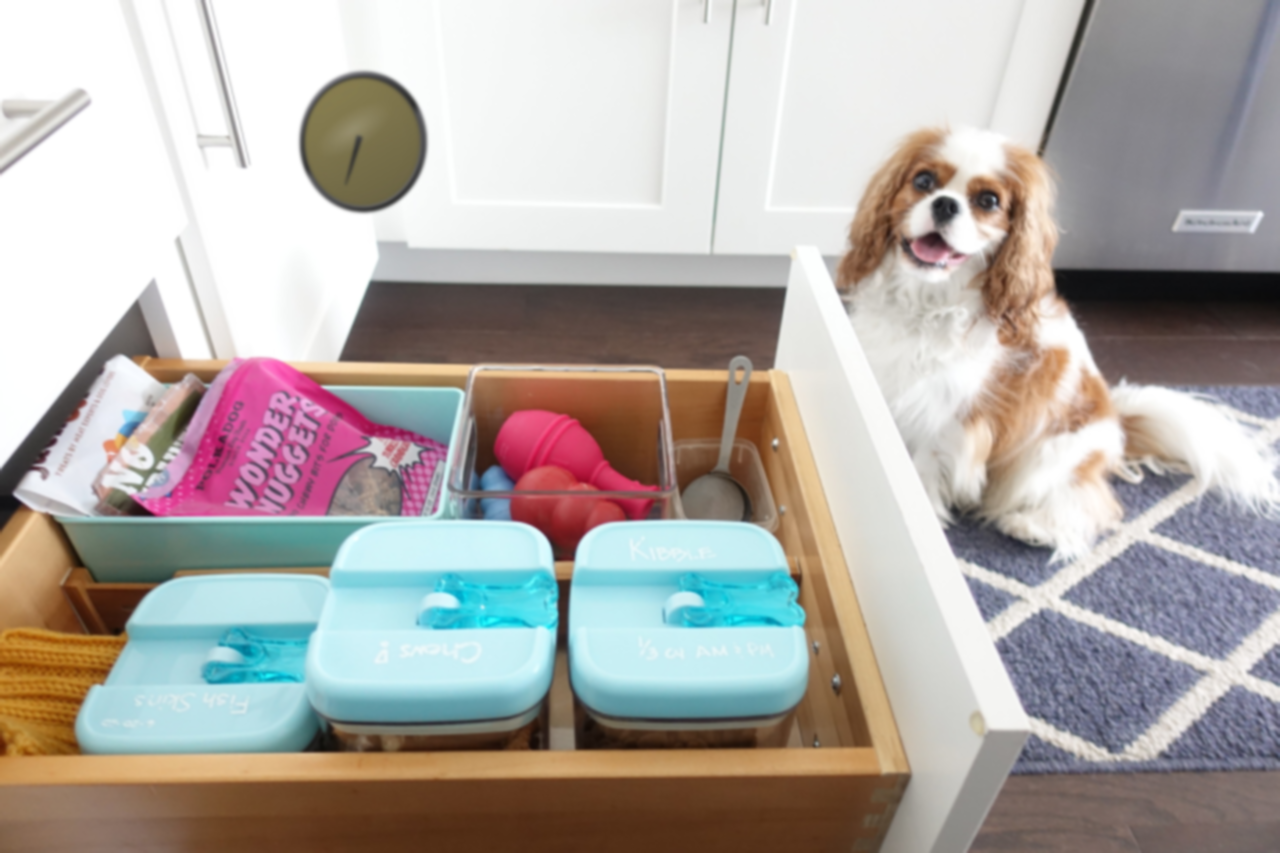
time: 6:33
